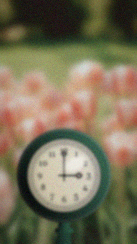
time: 3:00
